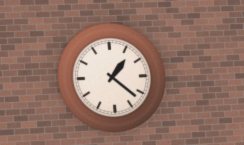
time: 1:22
